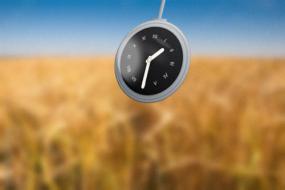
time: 1:30
